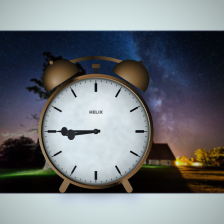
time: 8:45
